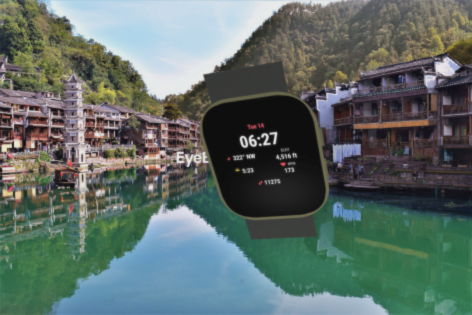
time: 6:27
